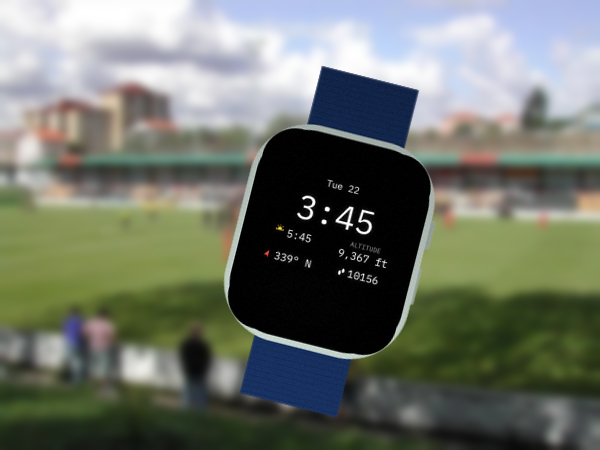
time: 3:45
